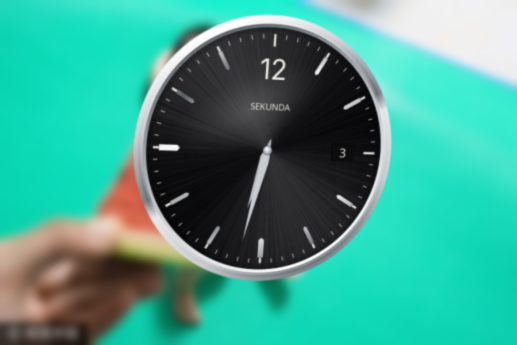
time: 6:32
